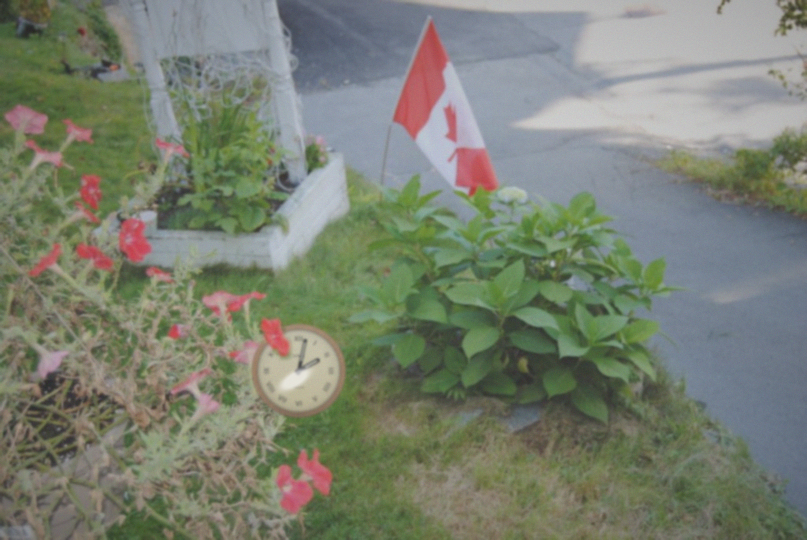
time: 2:02
